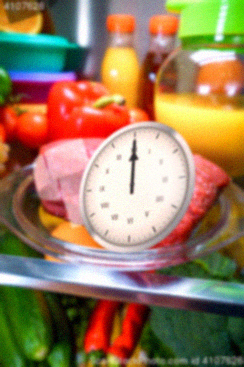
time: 12:00
